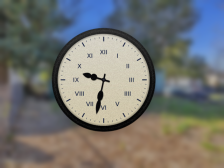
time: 9:32
